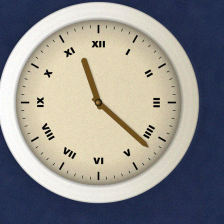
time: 11:22
